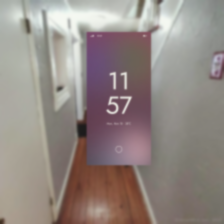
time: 11:57
